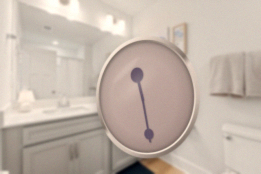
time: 11:28
